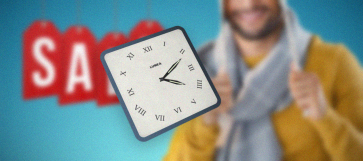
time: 4:11
